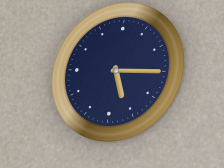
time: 5:15
